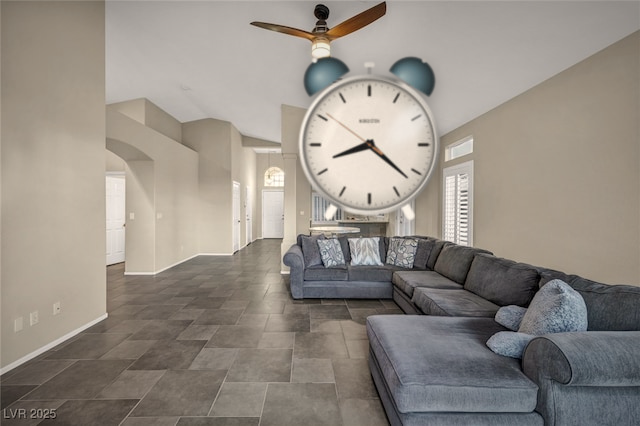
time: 8:21:51
